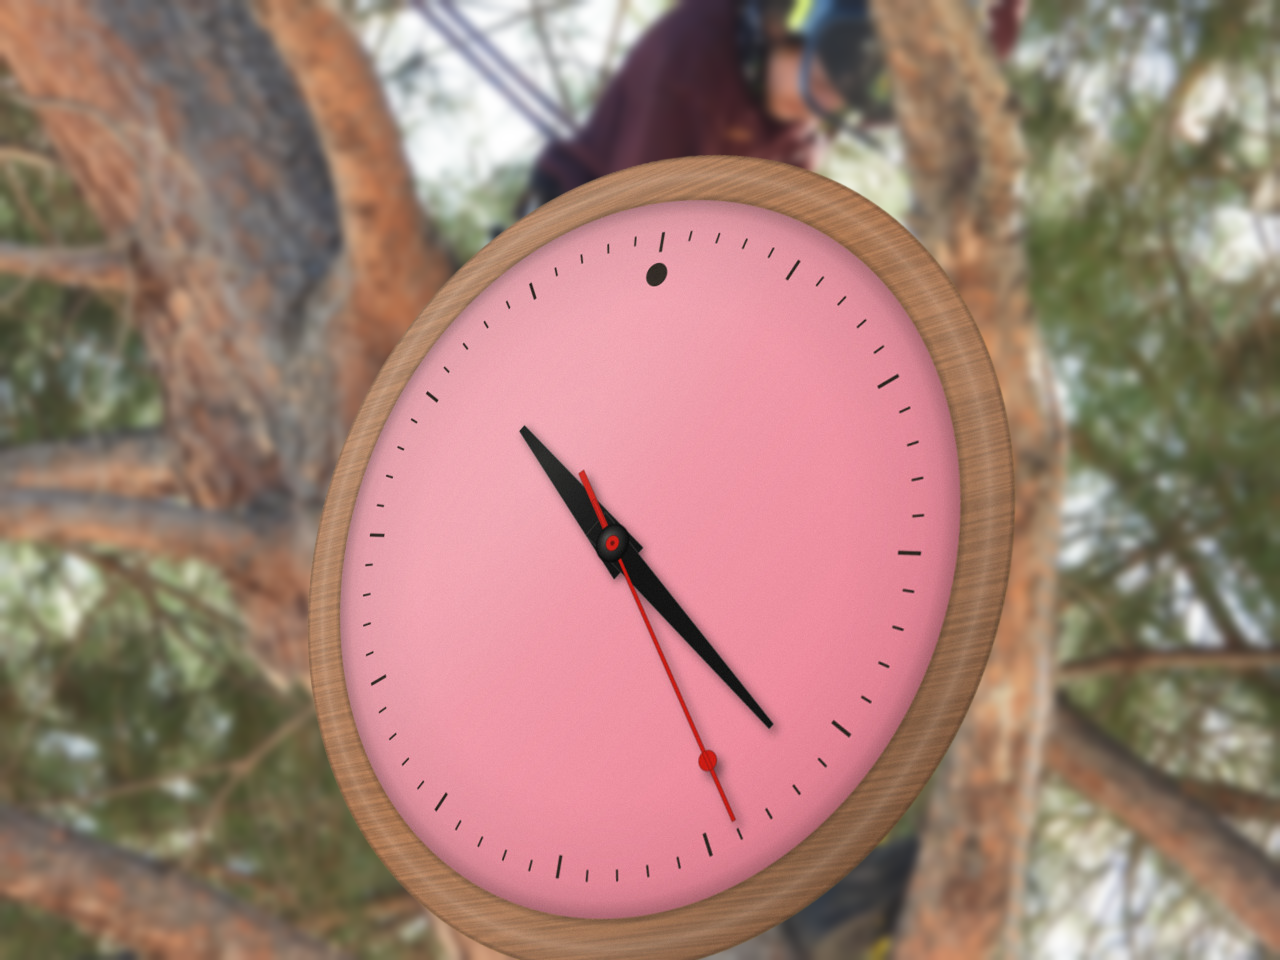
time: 10:21:24
